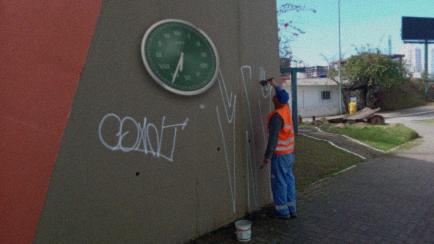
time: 6:35
